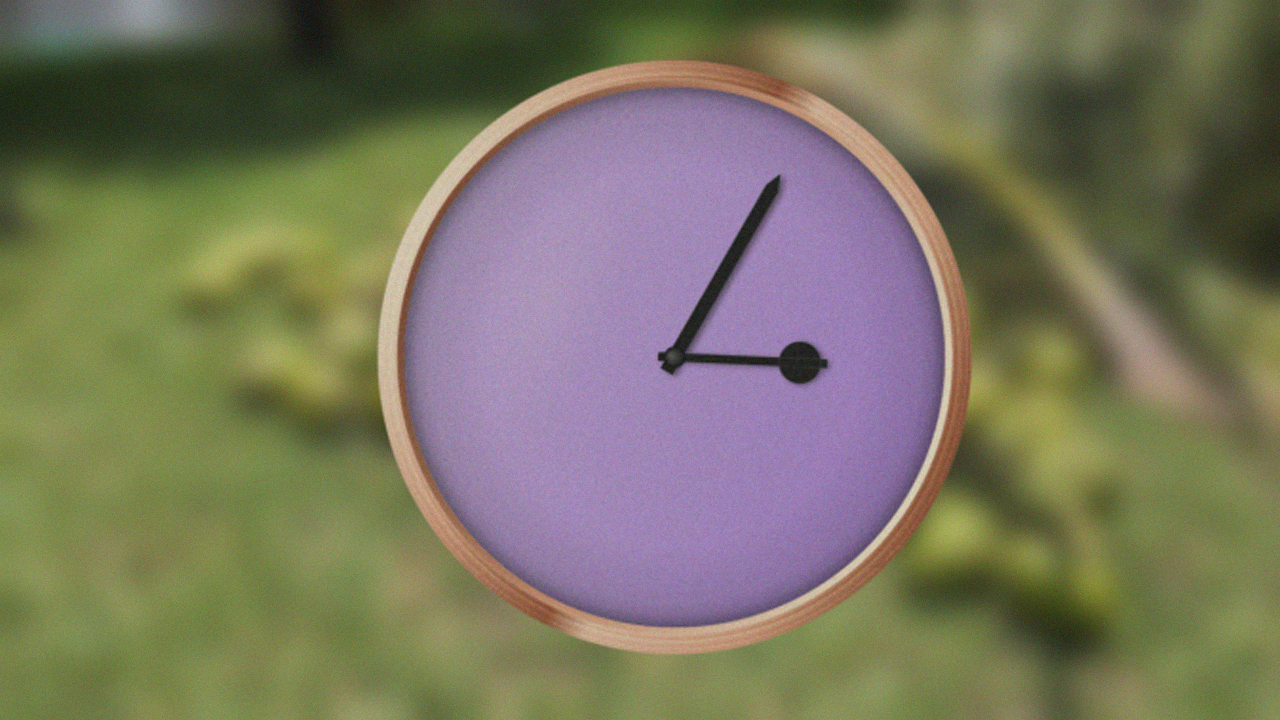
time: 3:05
